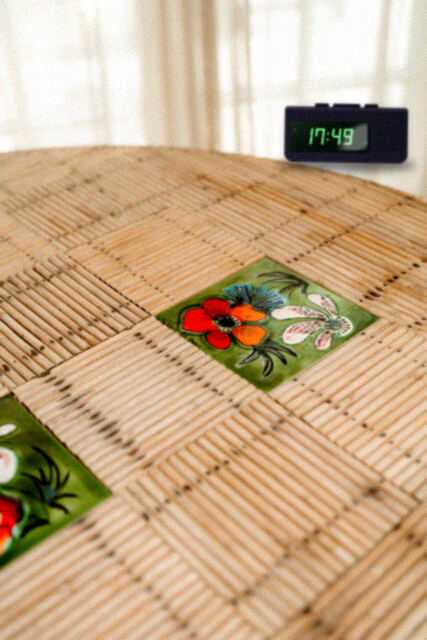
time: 17:49
